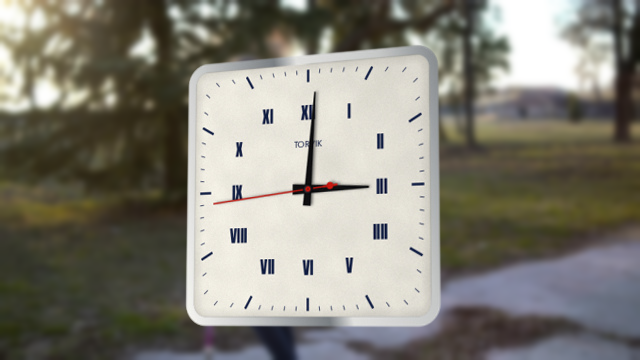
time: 3:00:44
